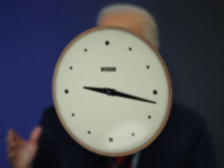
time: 9:17
